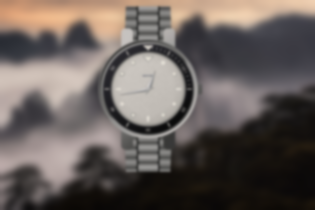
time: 12:43
